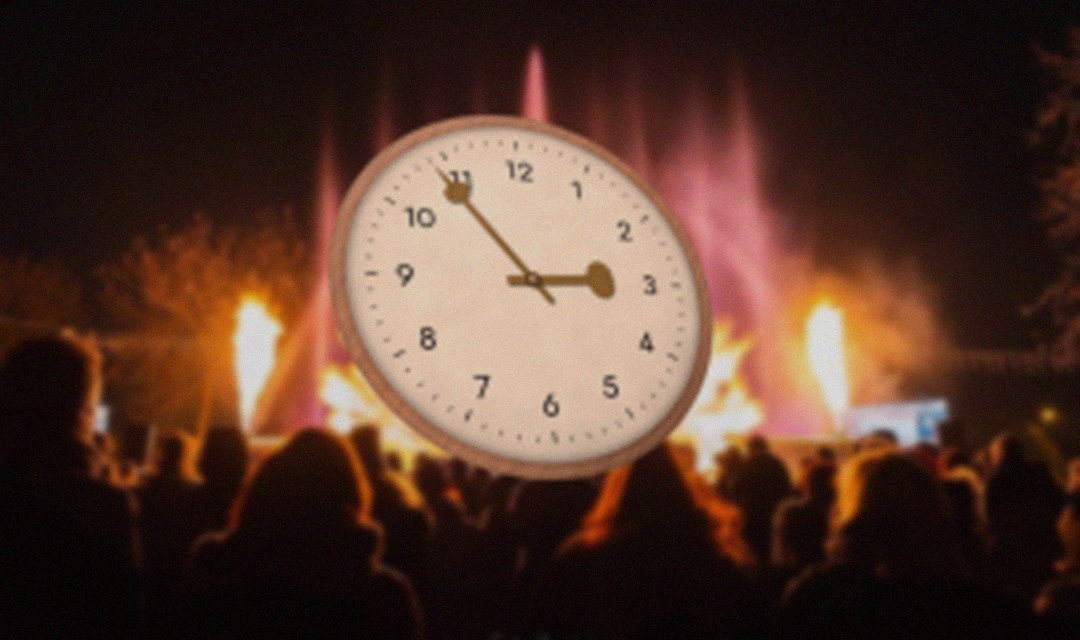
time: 2:54
